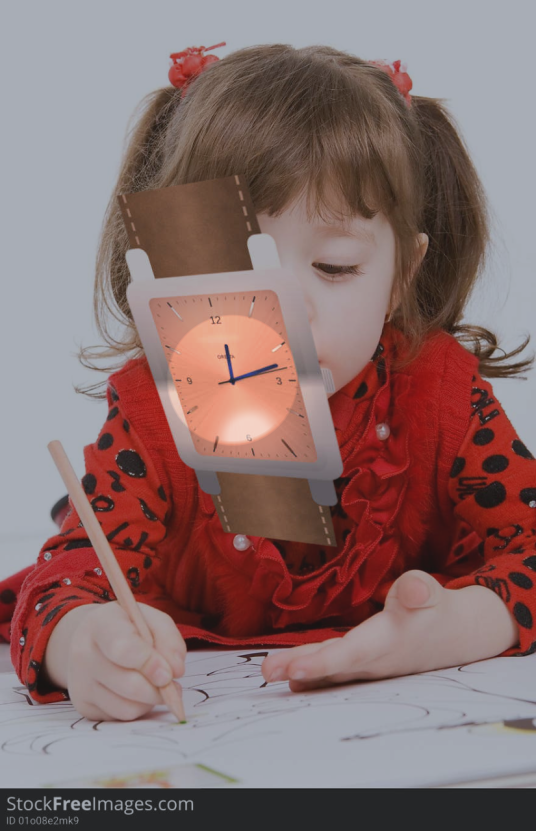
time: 12:12:13
